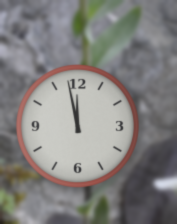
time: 11:58
